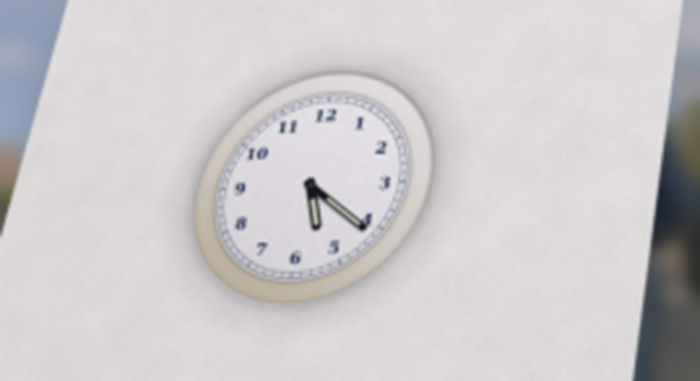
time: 5:21
